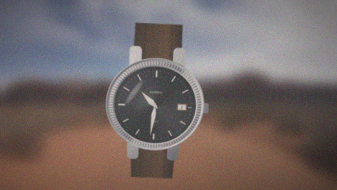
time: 10:31
